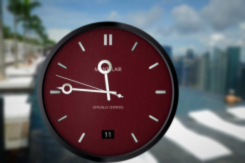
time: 11:45:48
